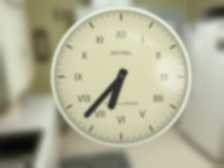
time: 6:37
